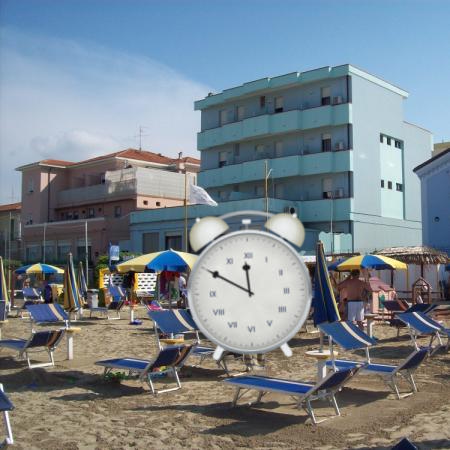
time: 11:50
